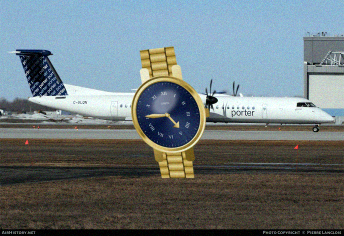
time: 4:45
